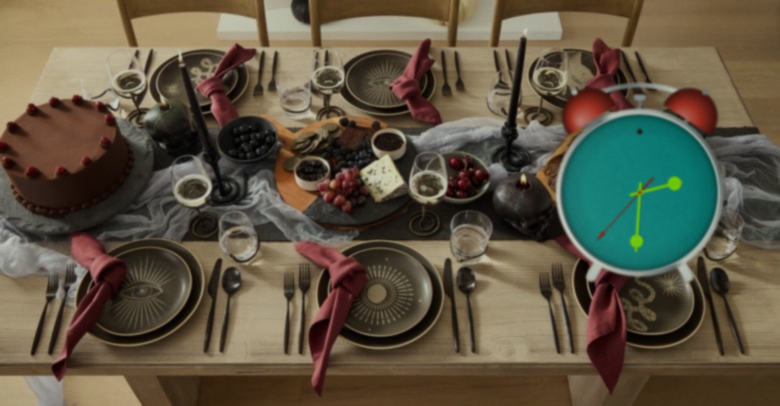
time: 2:30:37
